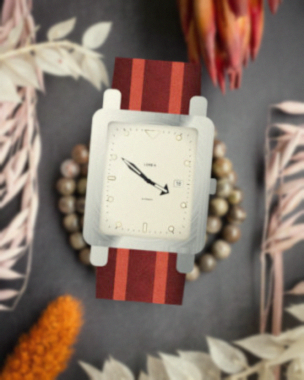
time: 3:51
